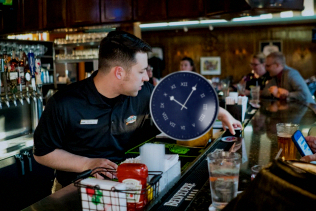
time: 10:05
